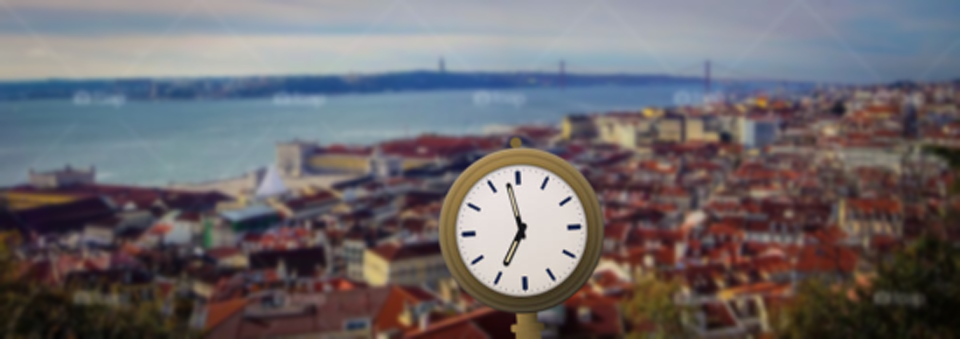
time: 6:58
